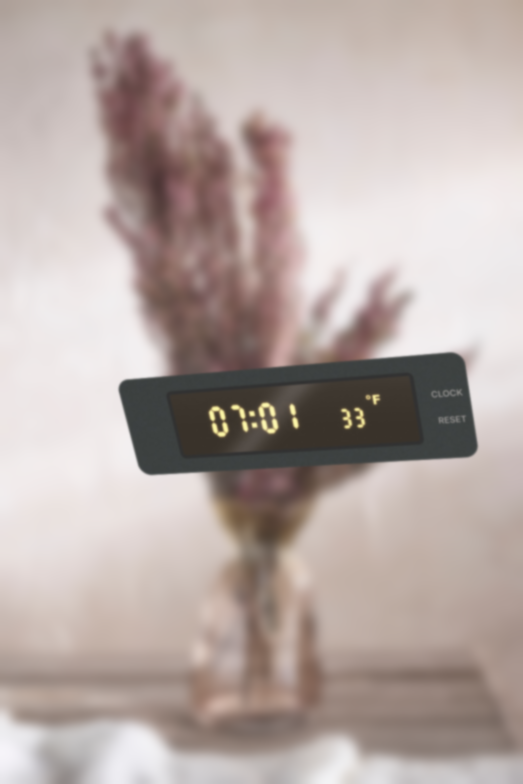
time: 7:01
